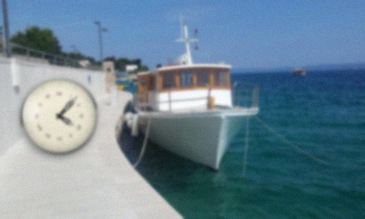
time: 4:07
